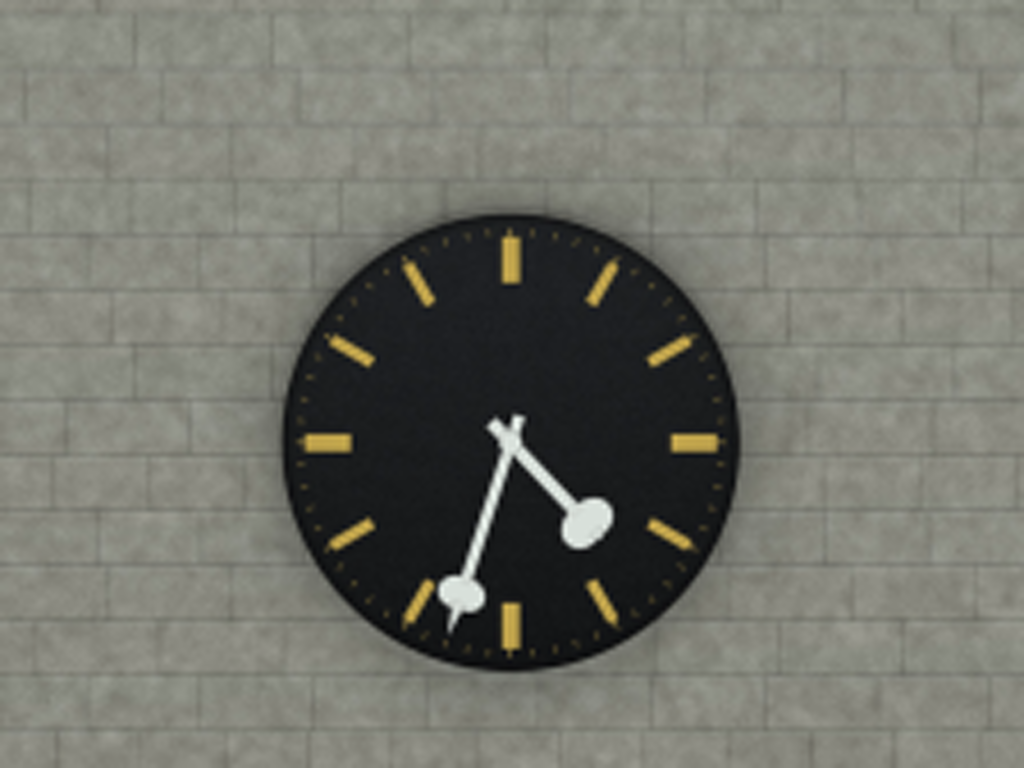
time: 4:33
